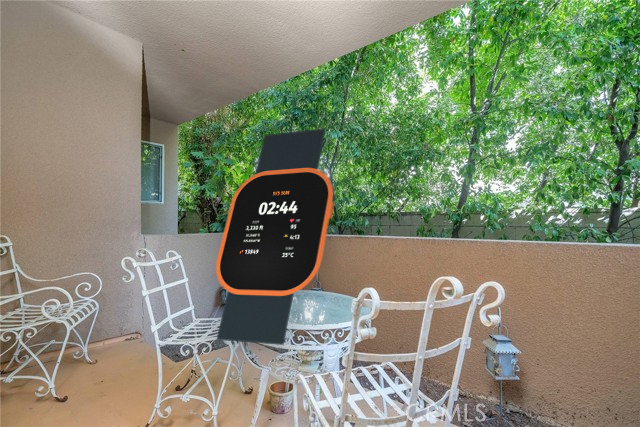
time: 2:44
